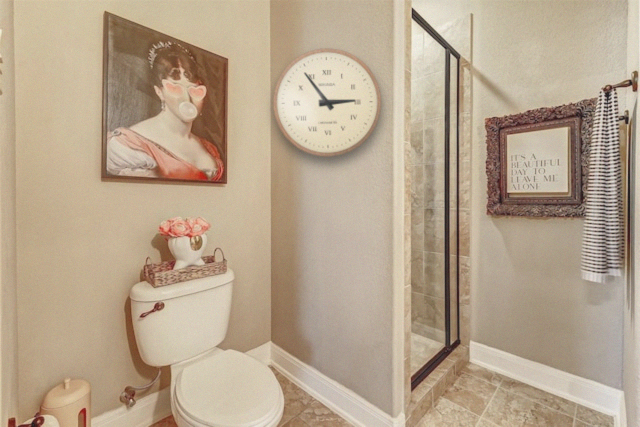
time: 2:54
